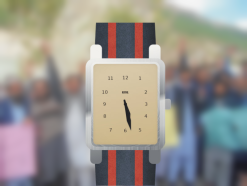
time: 5:28
